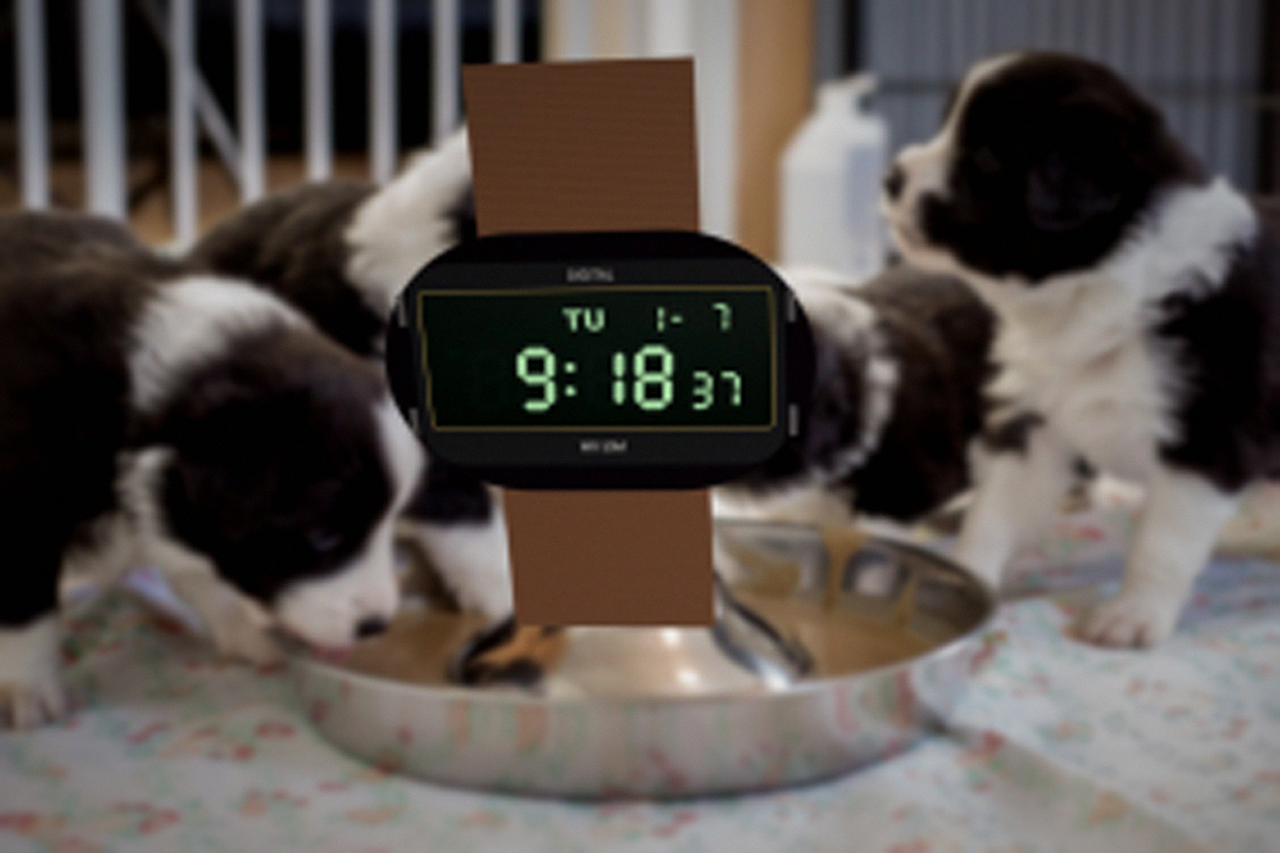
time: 9:18:37
